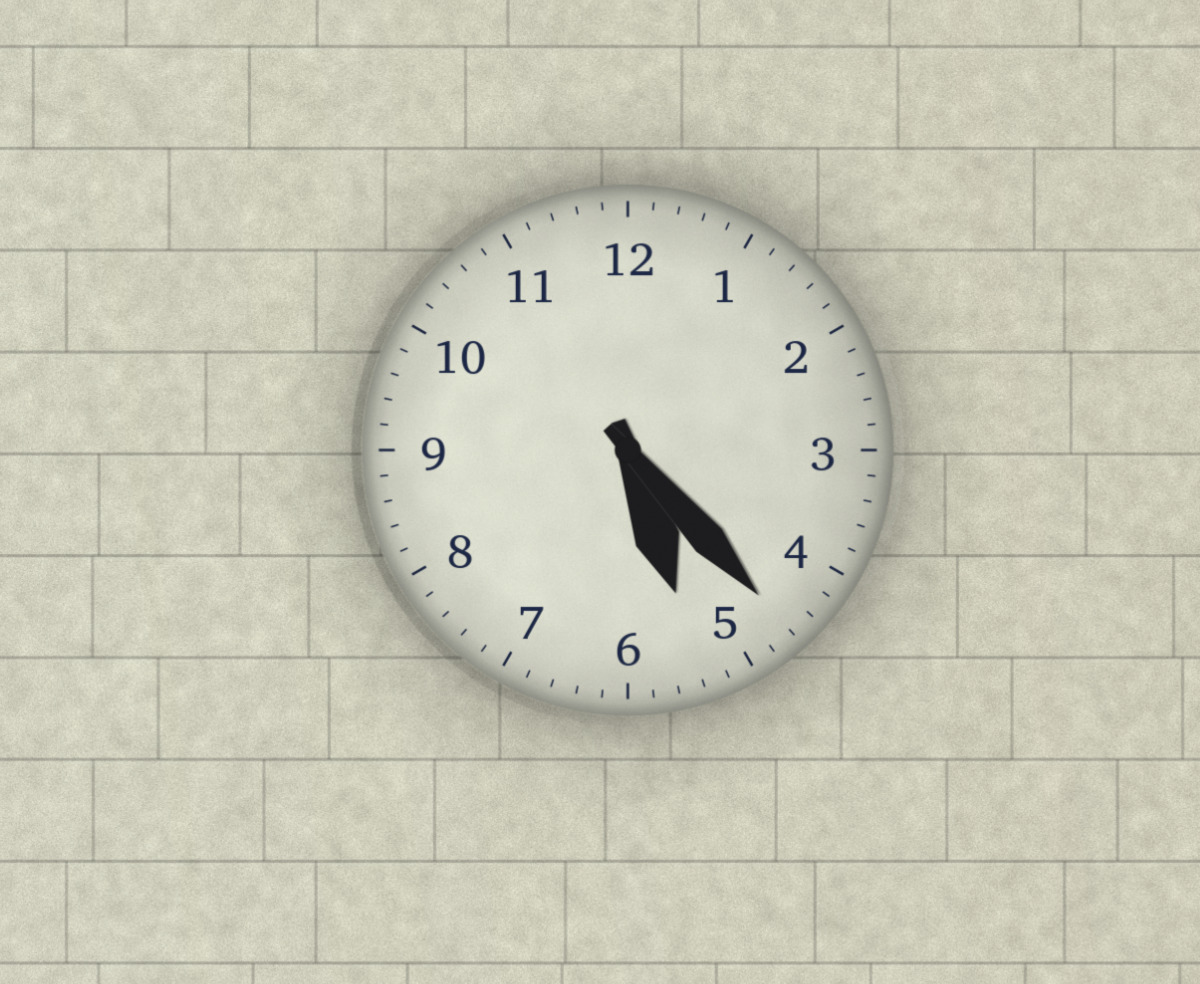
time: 5:23
